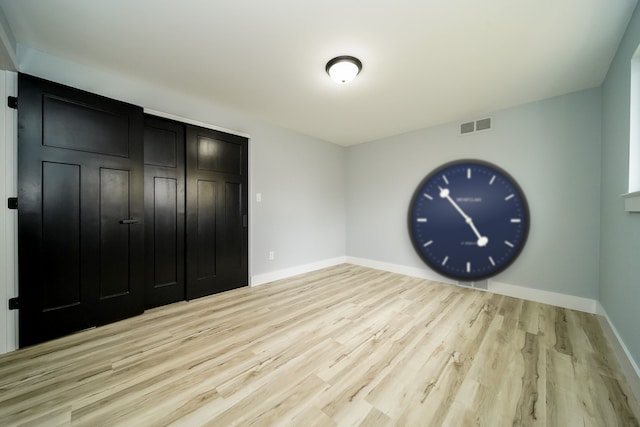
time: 4:53
